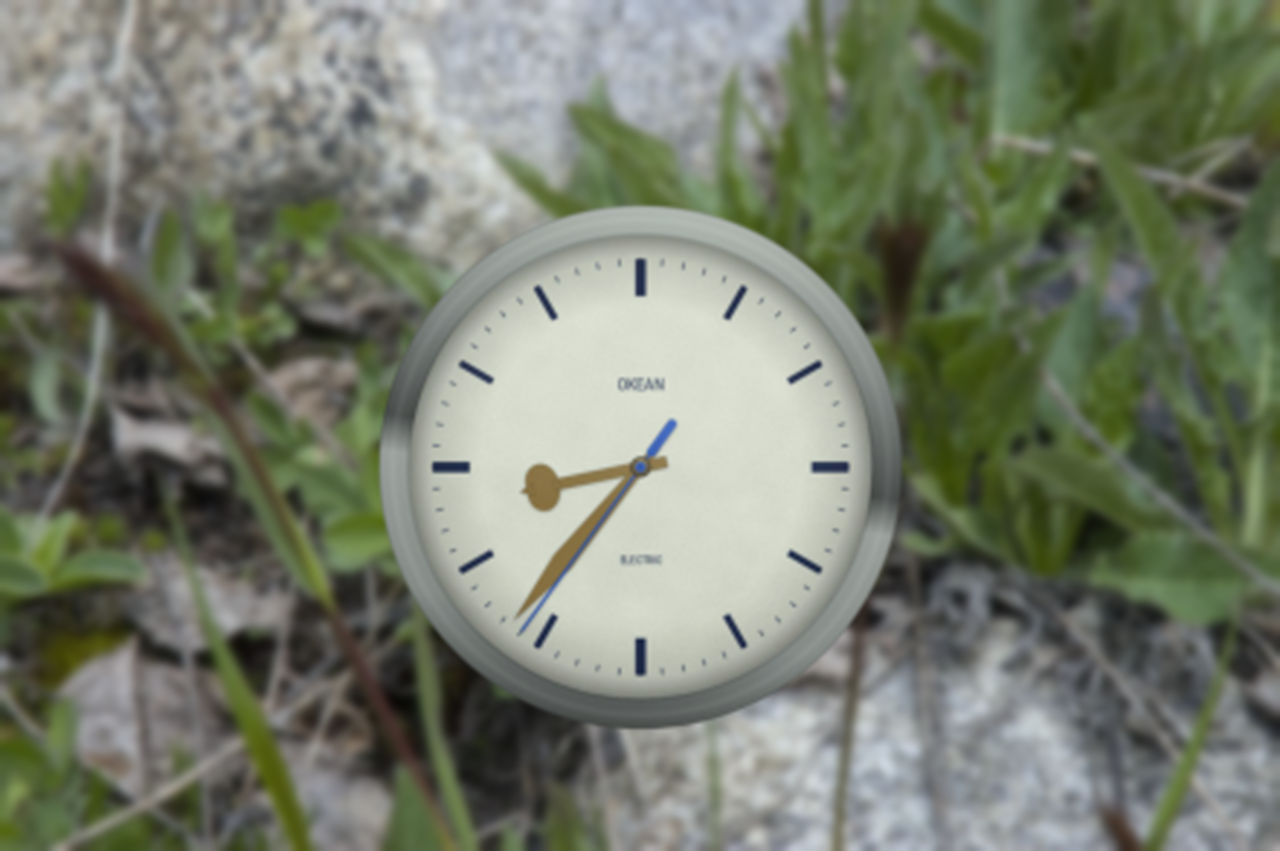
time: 8:36:36
